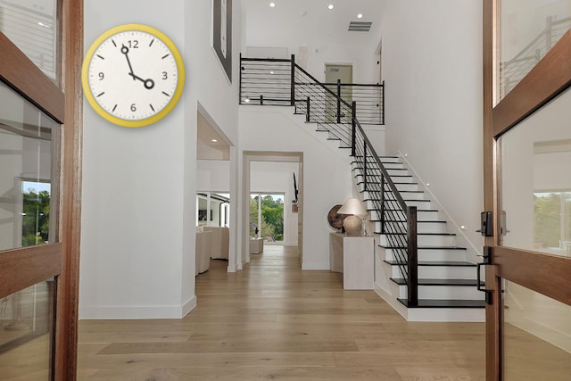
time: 3:57
